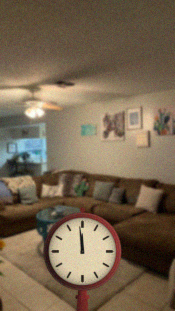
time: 11:59
